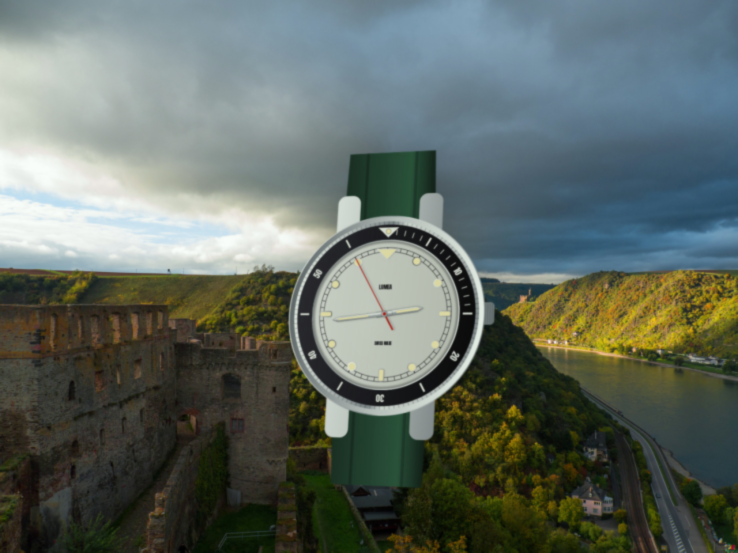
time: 2:43:55
